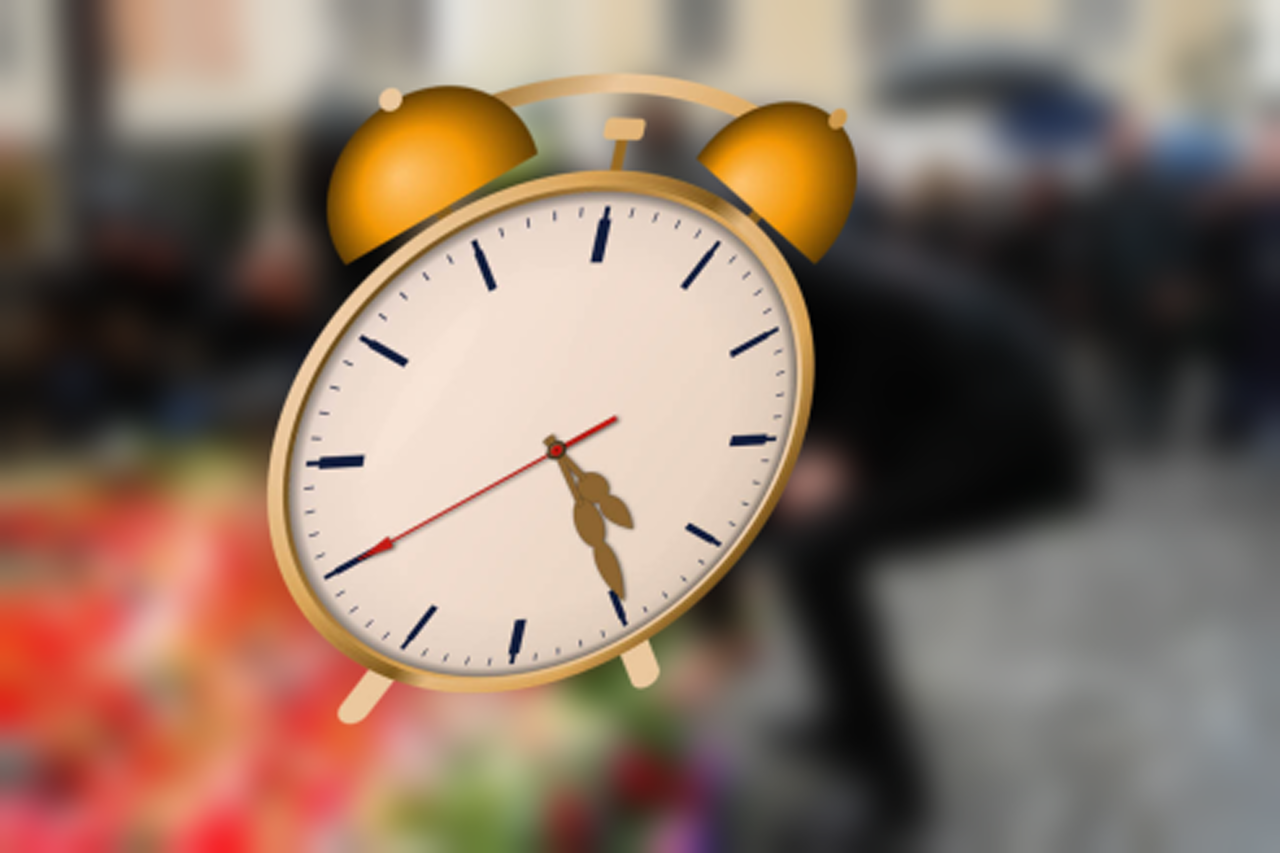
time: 4:24:40
